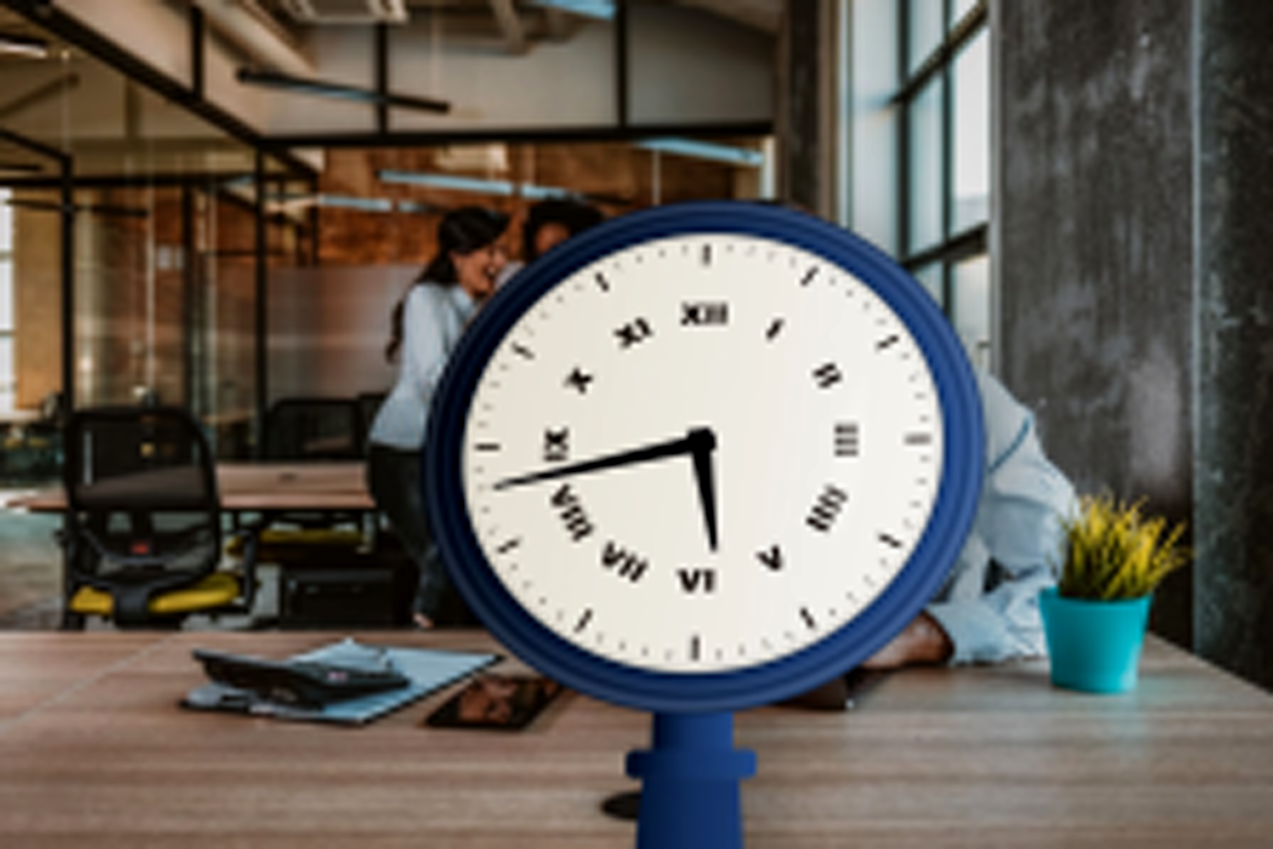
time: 5:43
